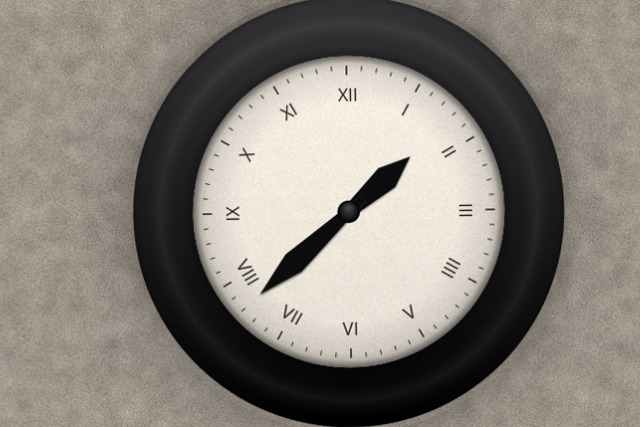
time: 1:38
